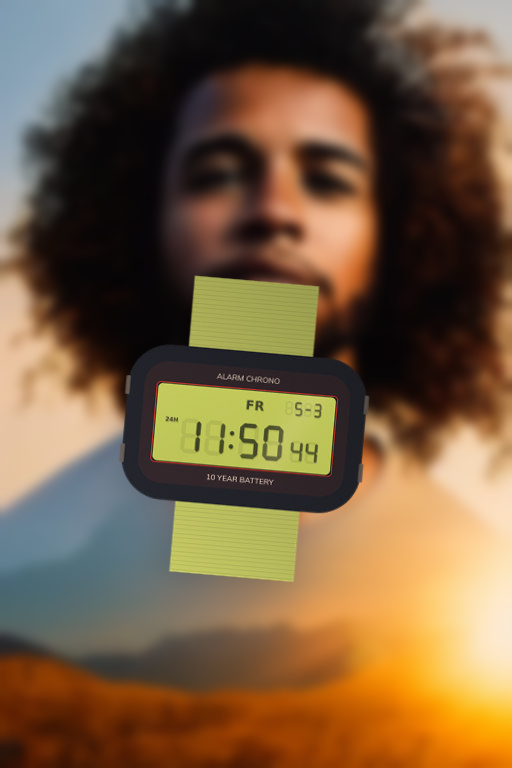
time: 11:50:44
